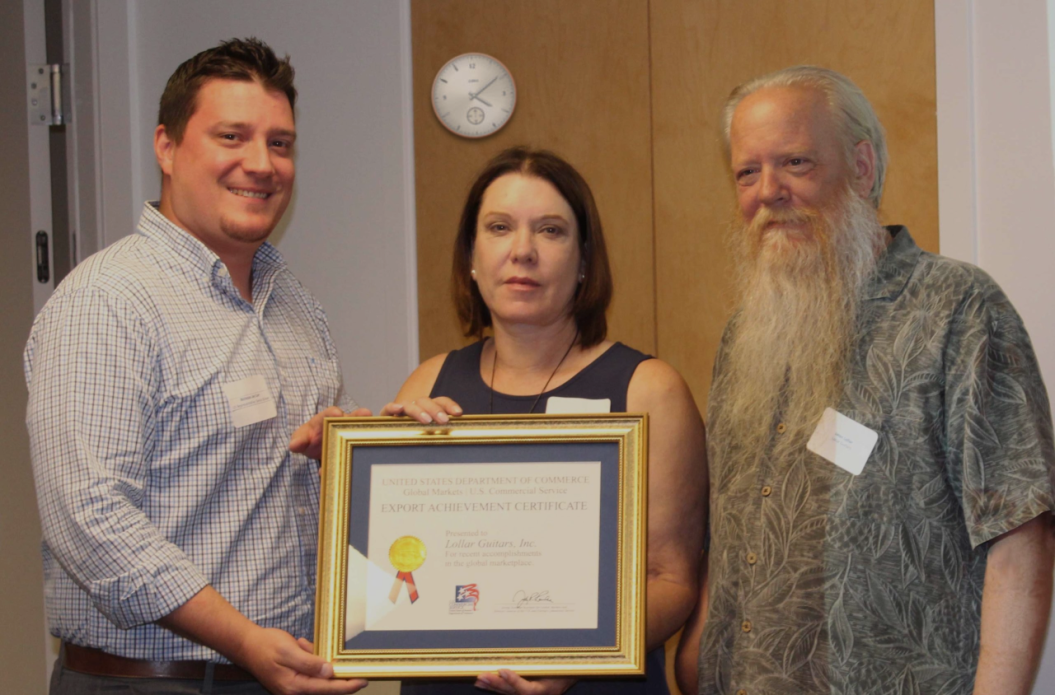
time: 4:09
